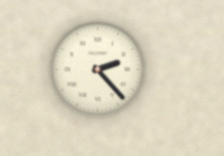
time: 2:23
